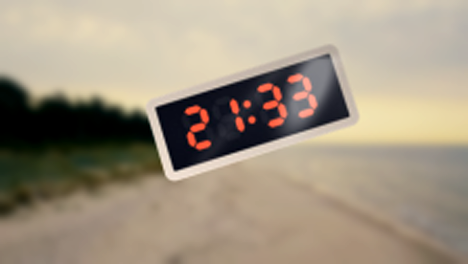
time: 21:33
